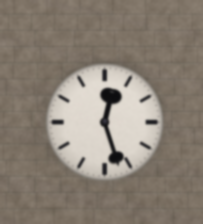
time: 12:27
